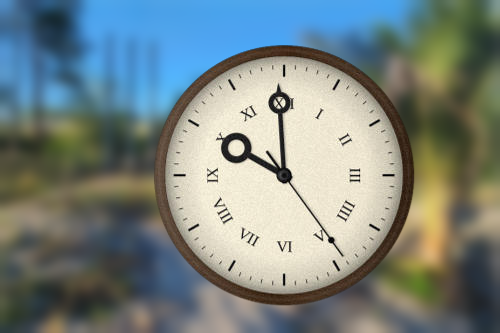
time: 9:59:24
